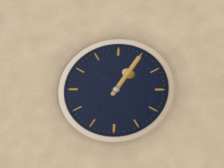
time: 1:05
